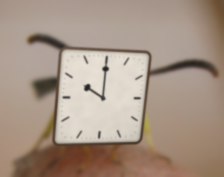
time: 10:00
